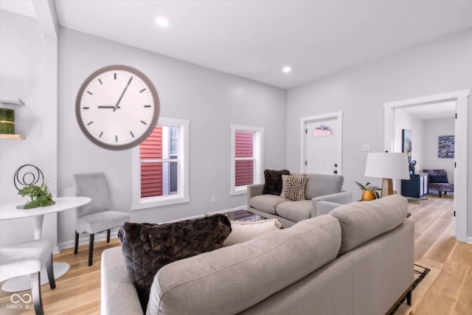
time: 9:05
